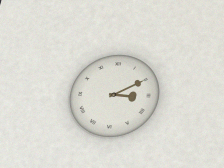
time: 3:10
